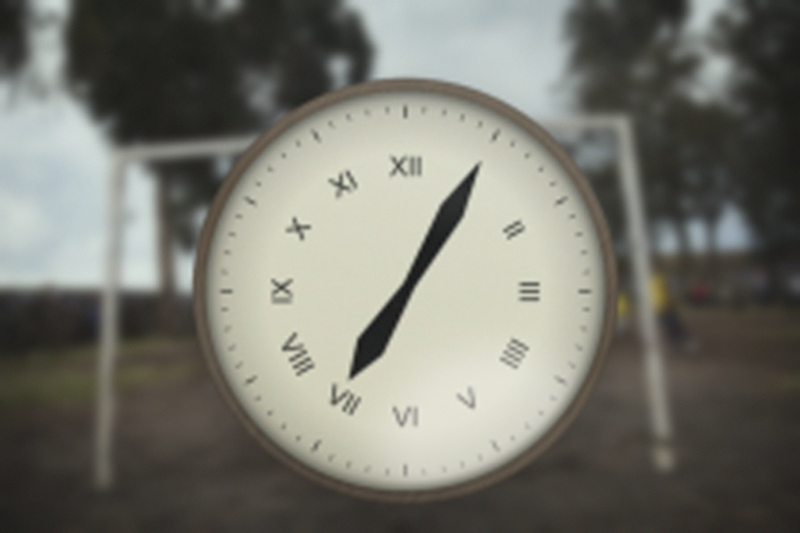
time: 7:05
